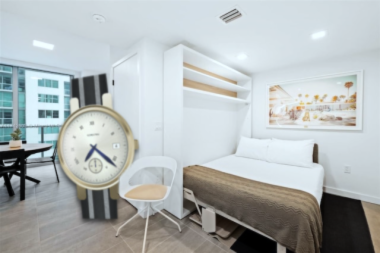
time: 7:22
